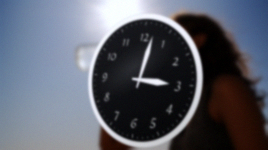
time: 3:02
